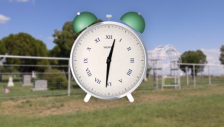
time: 12:31
